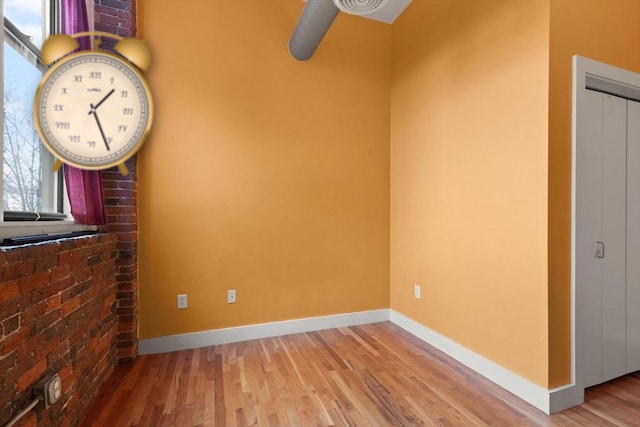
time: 1:26
